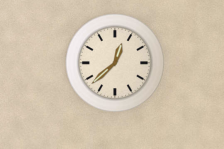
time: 12:38
